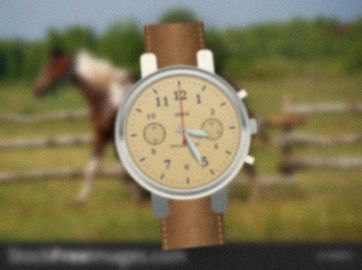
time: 3:26
